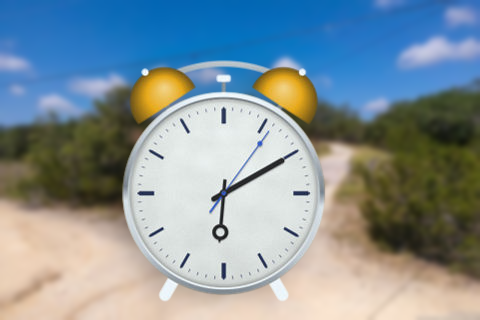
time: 6:10:06
